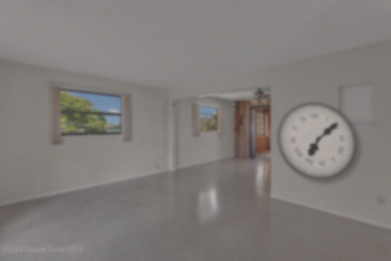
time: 7:09
